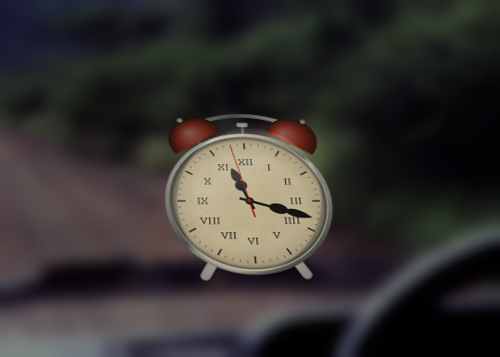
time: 11:17:58
